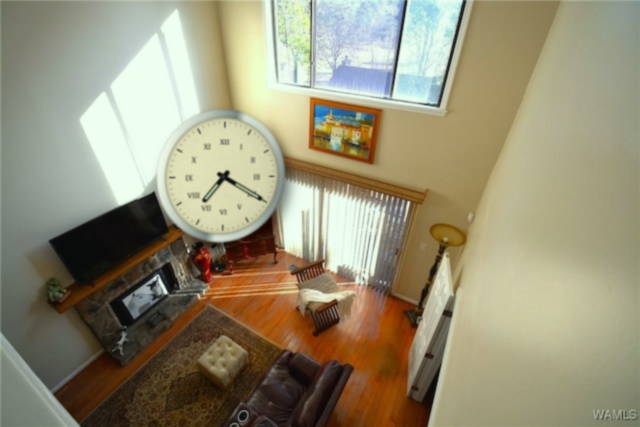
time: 7:20
